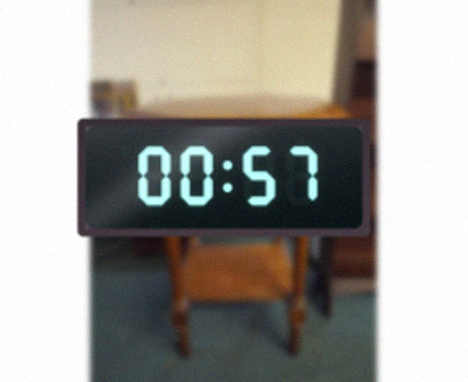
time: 0:57
